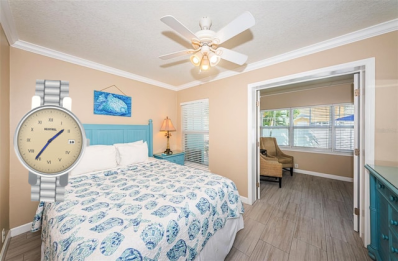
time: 1:36
